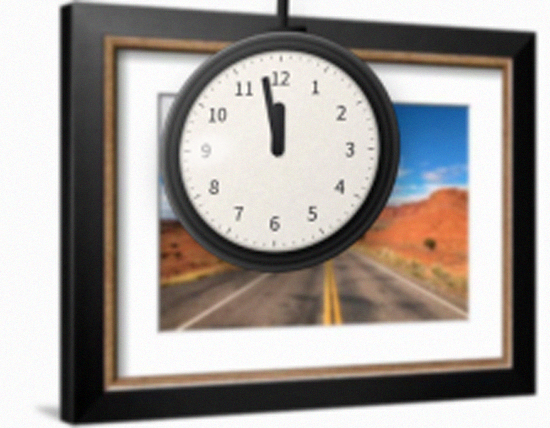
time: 11:58
